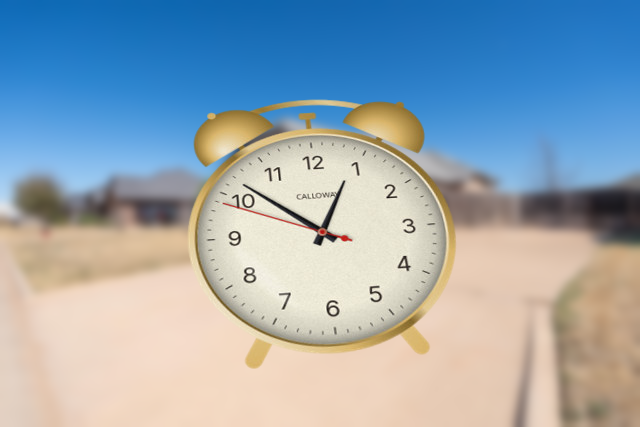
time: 12:51:49
